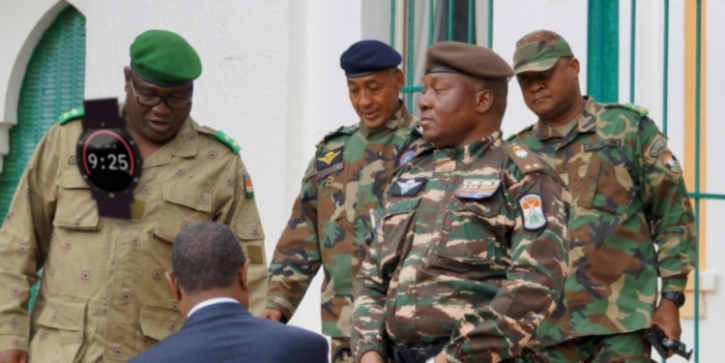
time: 9:25
